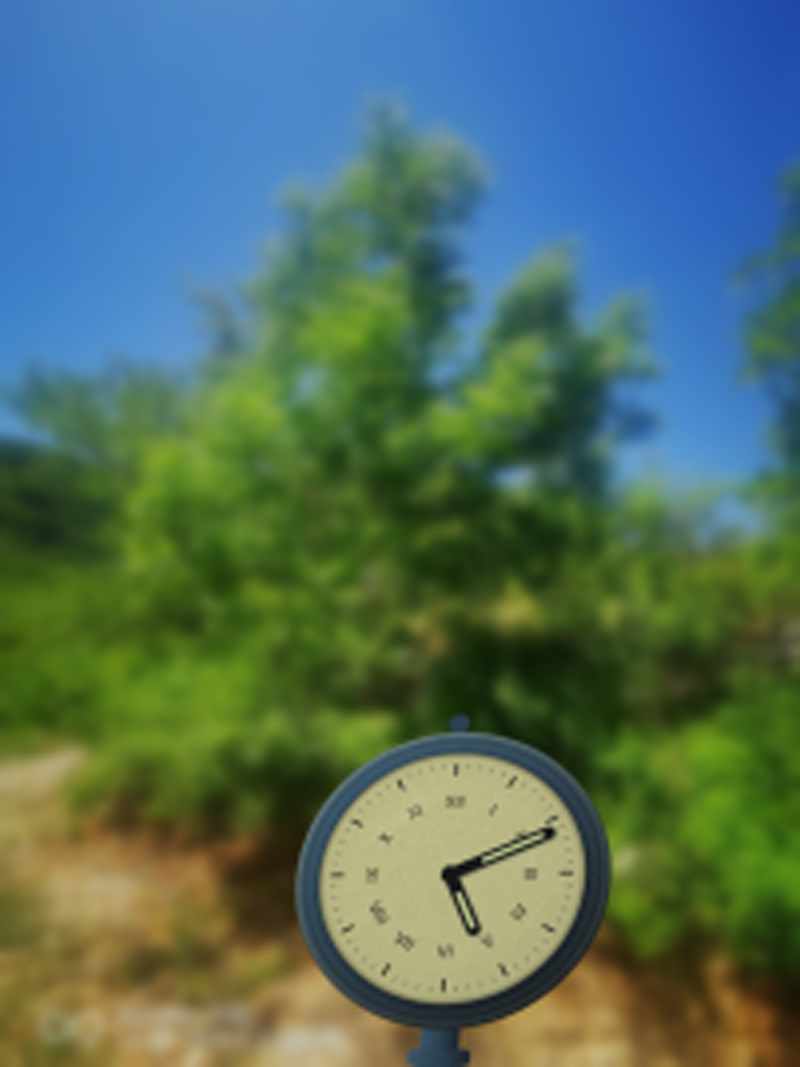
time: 5:11
